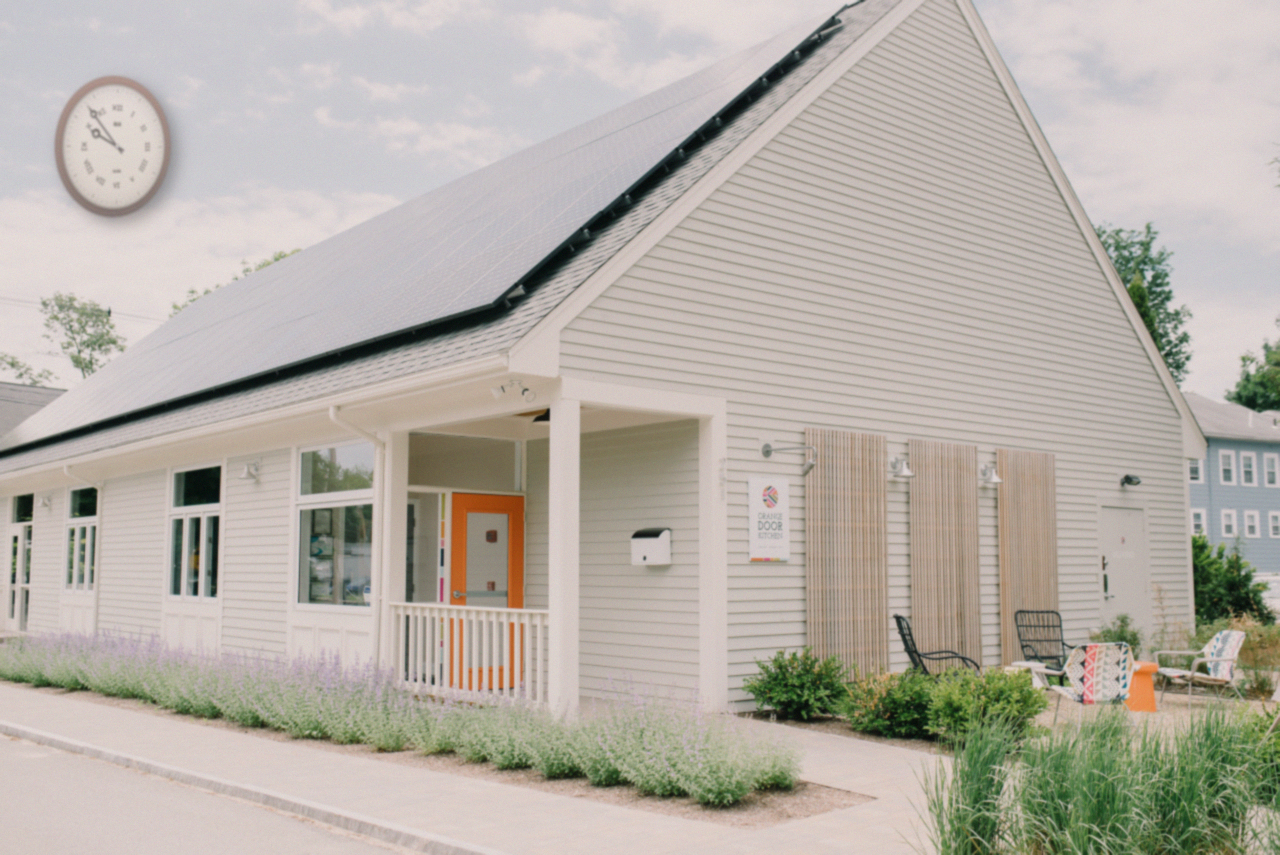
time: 9:53
